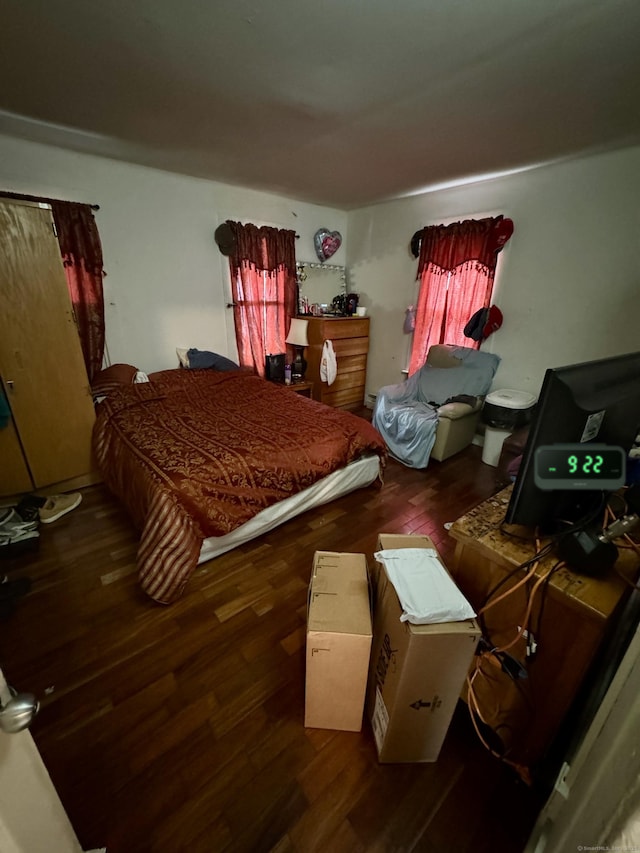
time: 9:22
